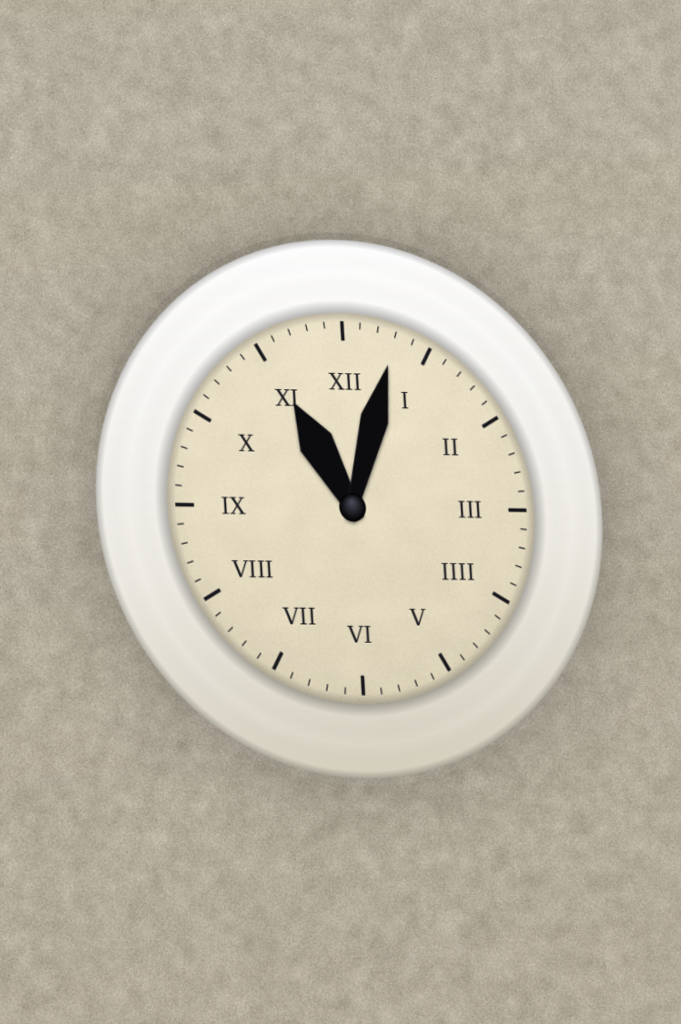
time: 11:03
